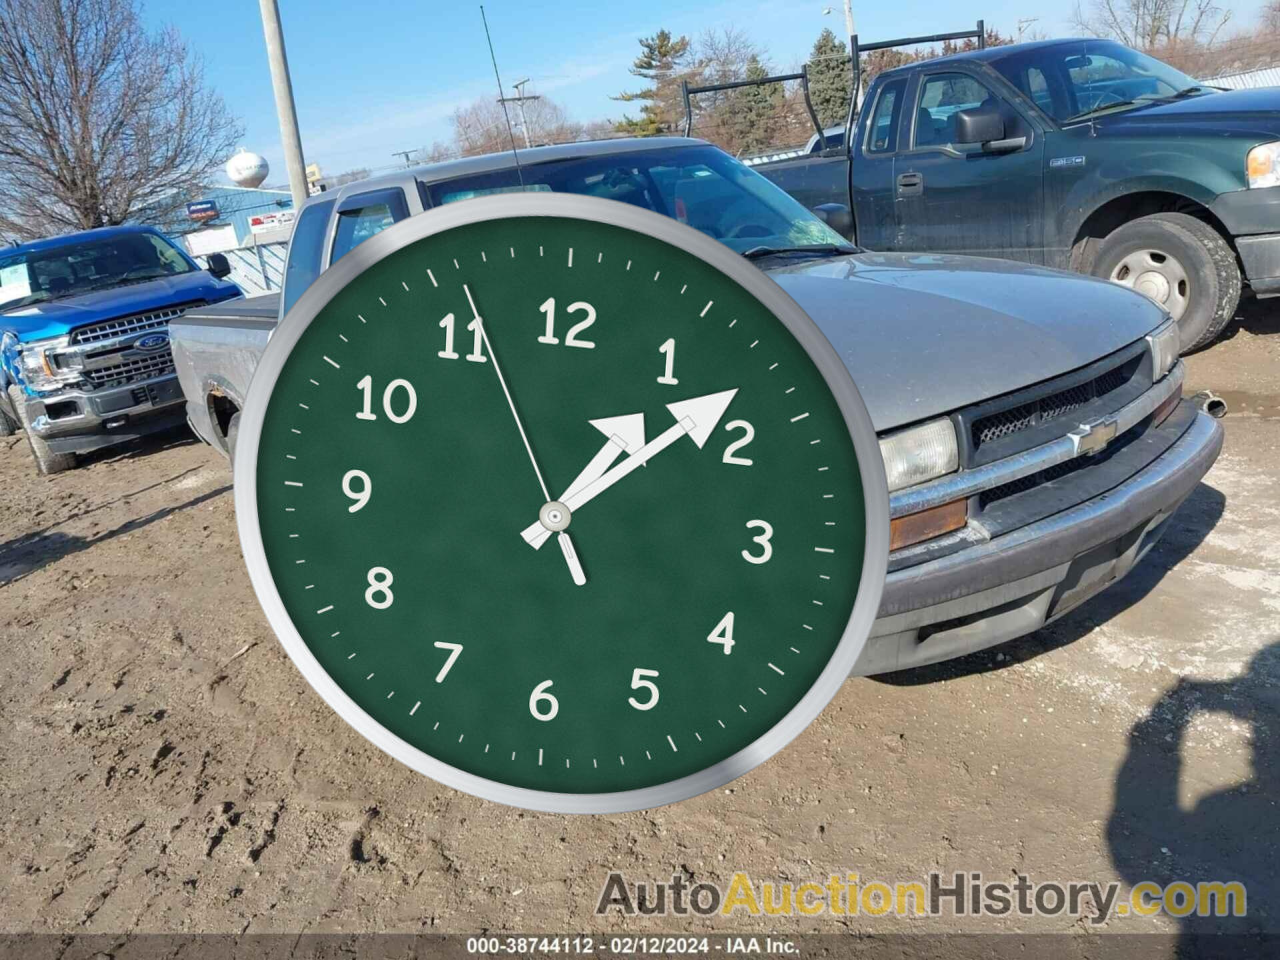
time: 1:07:56
